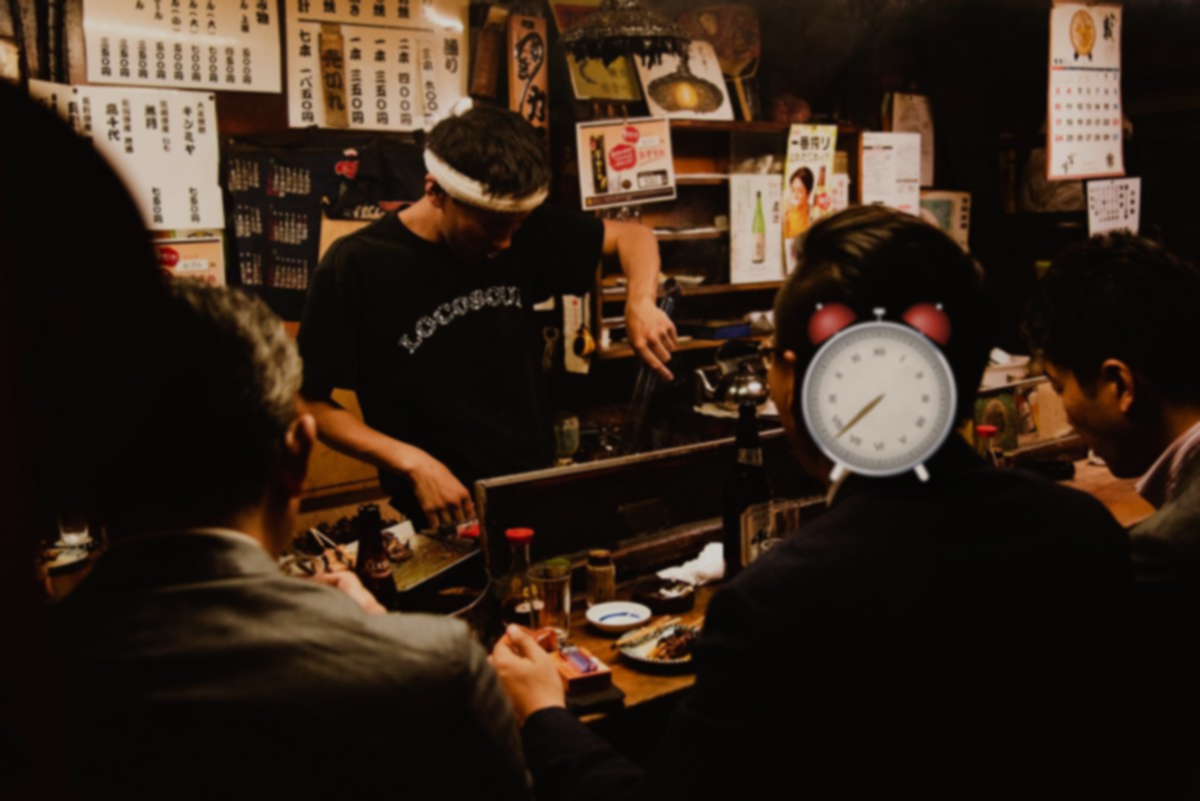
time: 7:38
